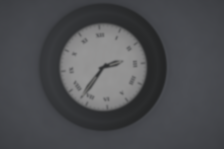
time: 2:37
